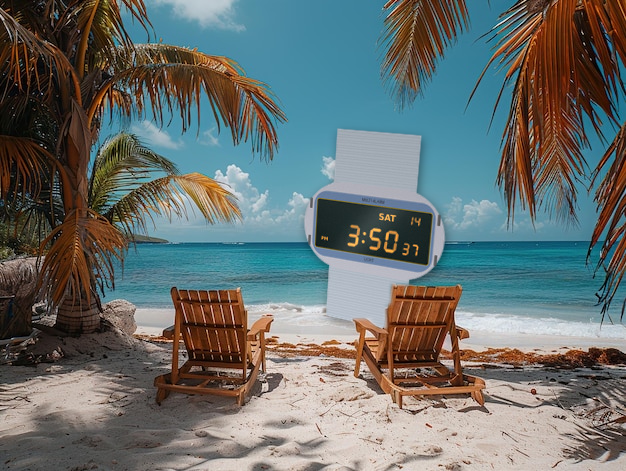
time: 3:50:37
